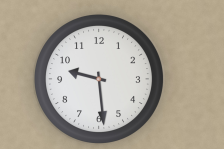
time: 9:29
